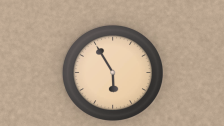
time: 5:55
